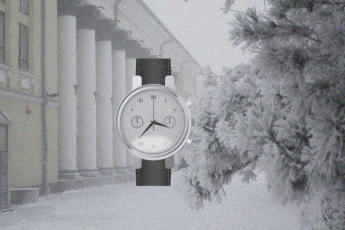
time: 3:37
